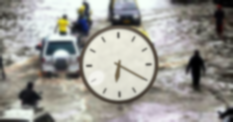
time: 6:20
